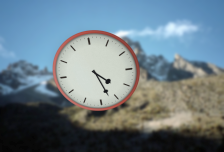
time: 4:27
